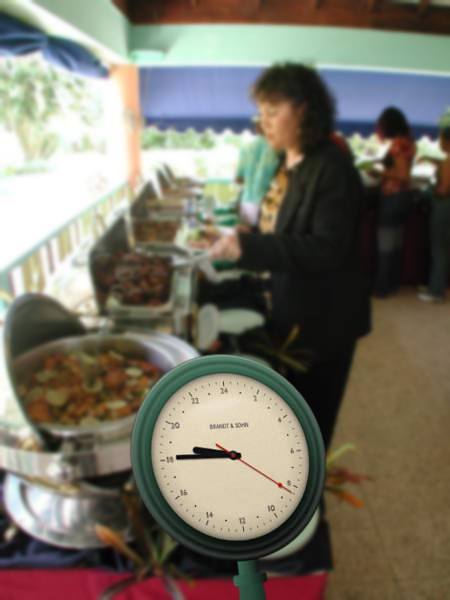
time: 18:45:21
